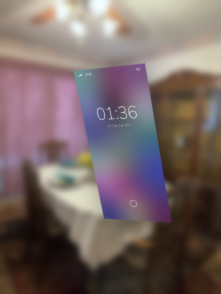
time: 1:36
